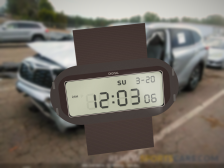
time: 12:03:06
